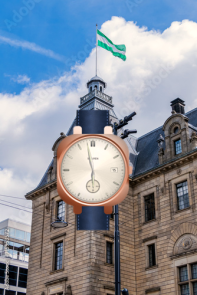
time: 5:58
